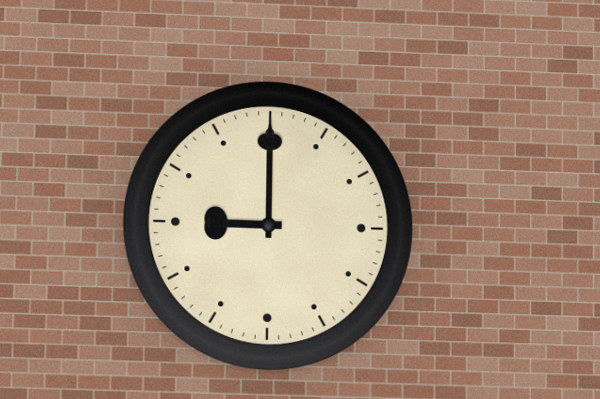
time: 9:00
